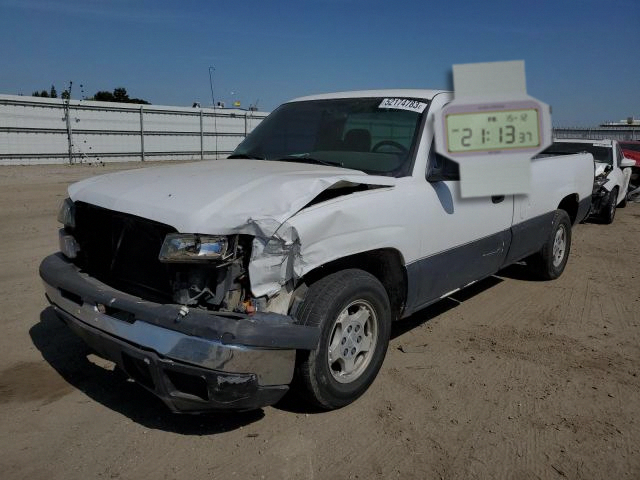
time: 21:13
